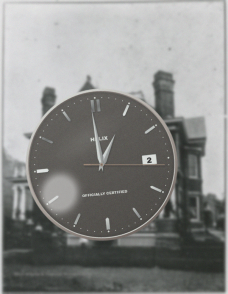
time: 12:59:16
